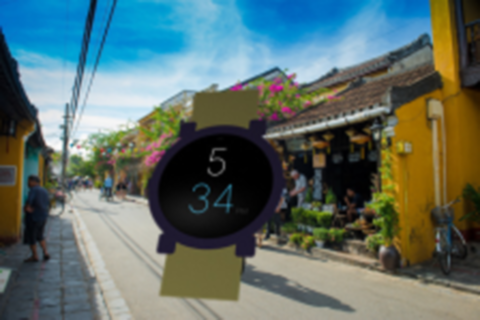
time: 5:34
